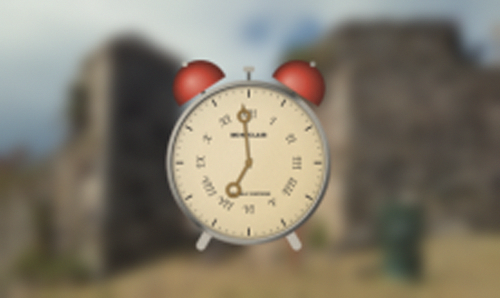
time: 6:59
